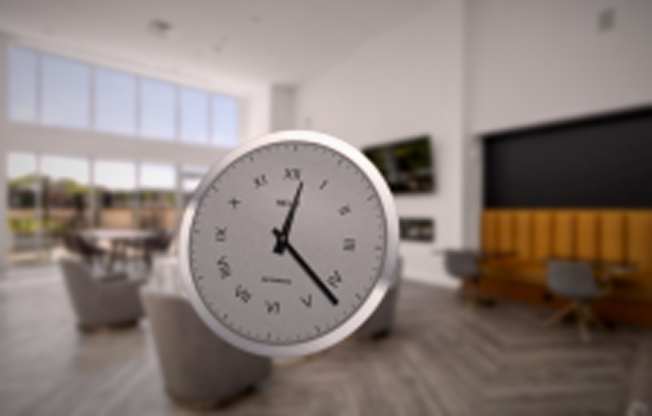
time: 12:22
